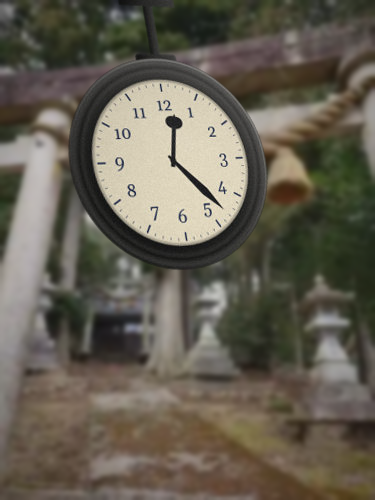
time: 12:23
